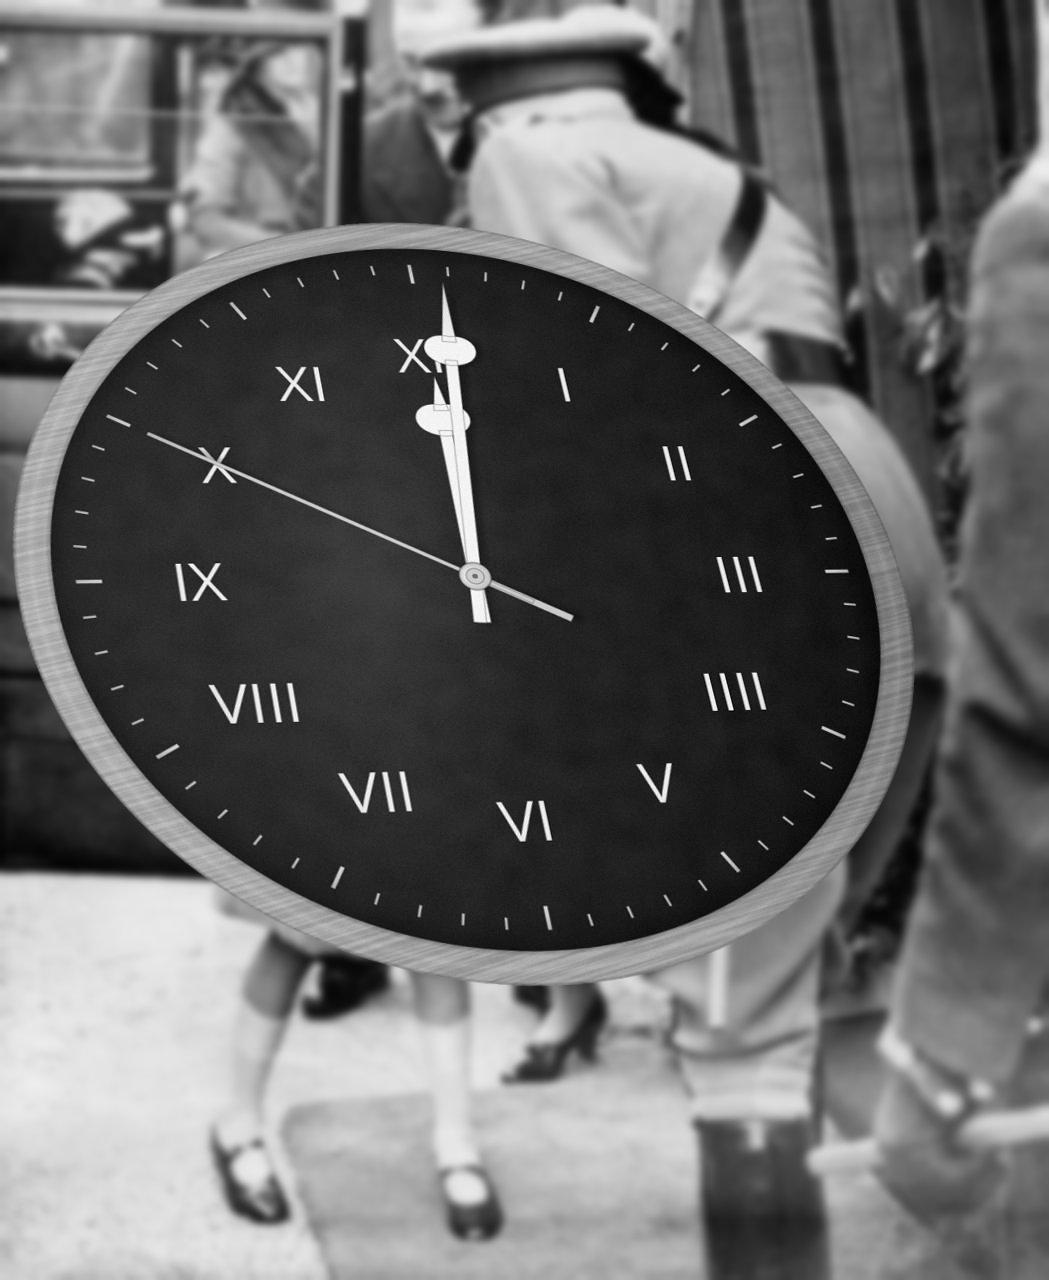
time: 12:00:50
